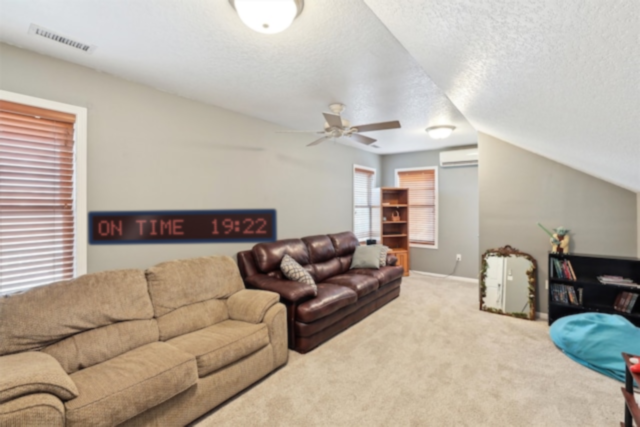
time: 19:22
